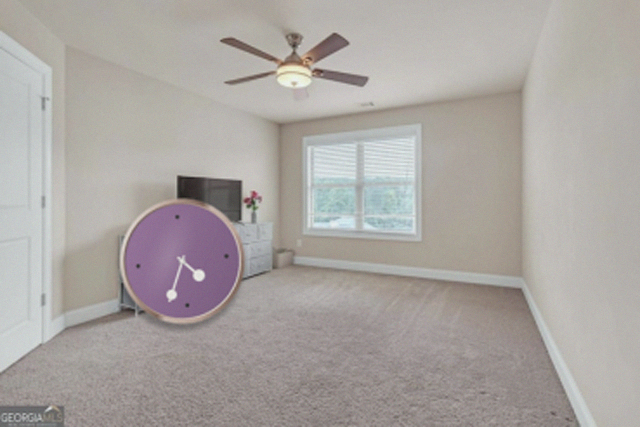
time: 4:34
